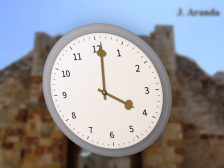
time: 4:01
